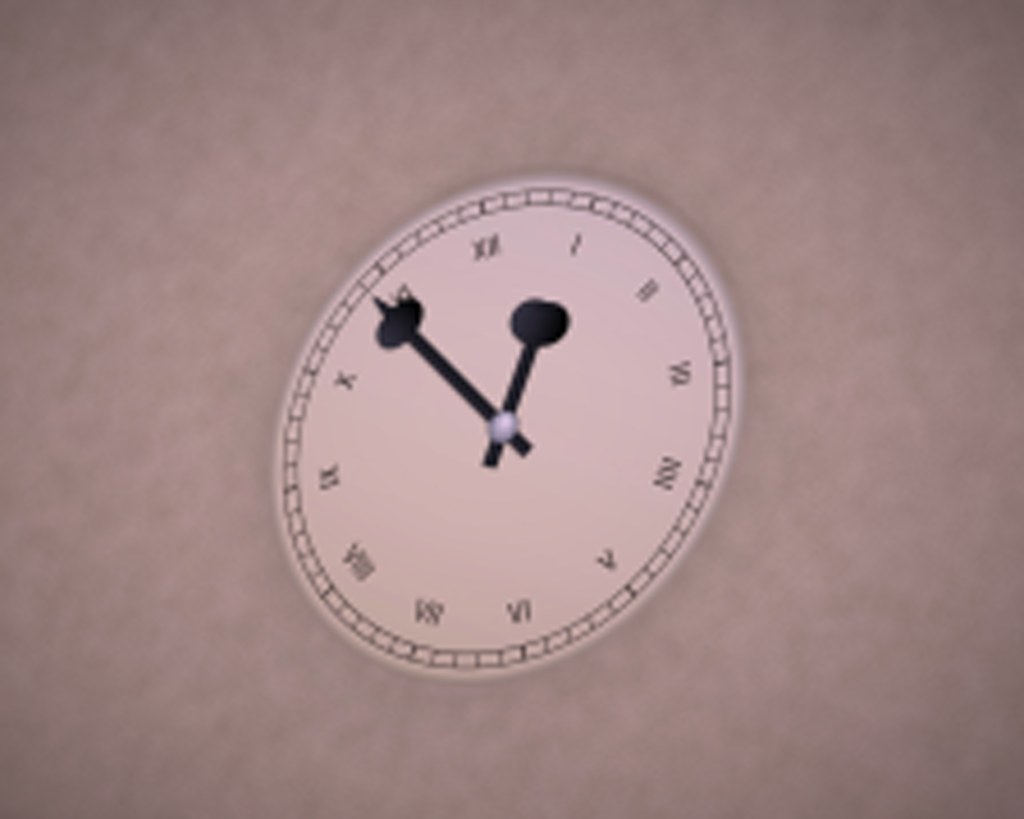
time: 12:54
